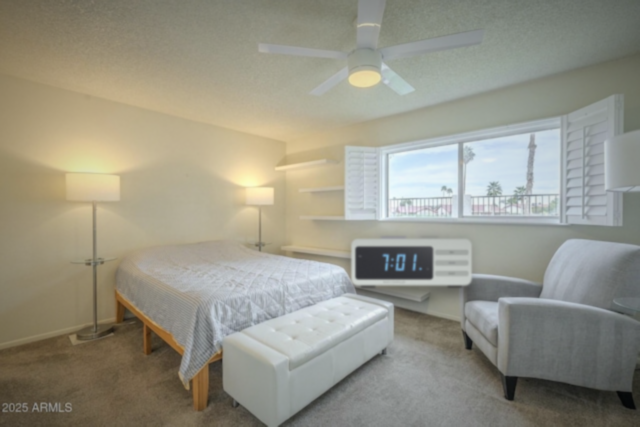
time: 7:01
